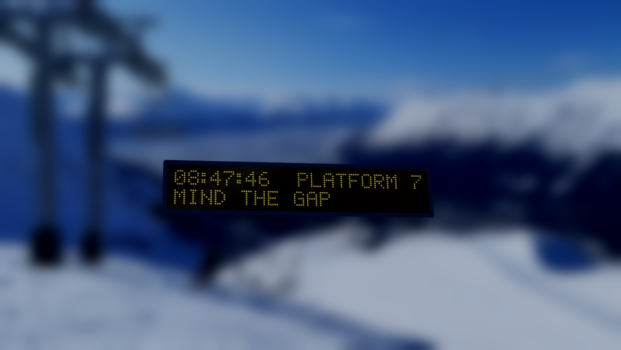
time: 8:47:46
